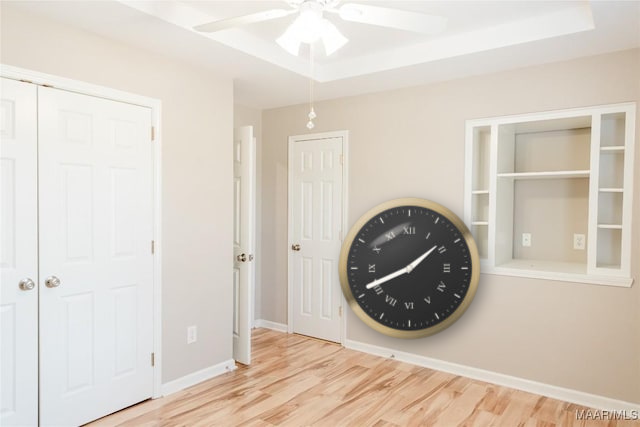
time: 1:41
